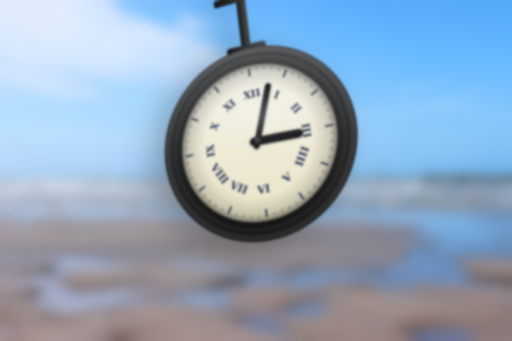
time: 3:03
